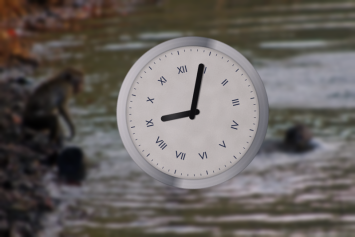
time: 9:04
